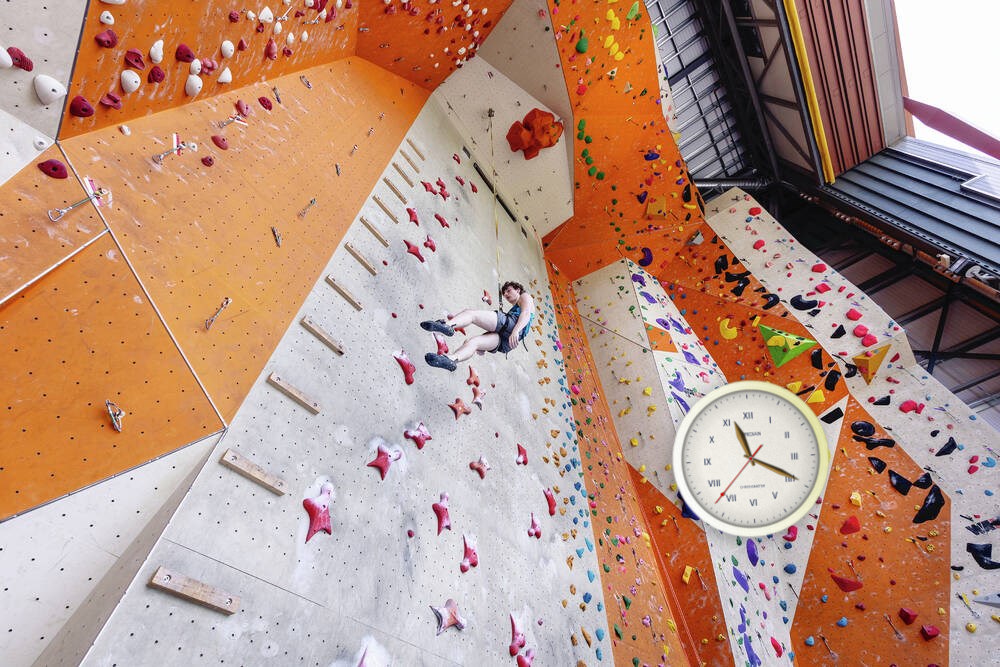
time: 11:19:37
